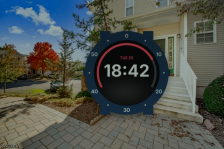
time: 18:42
